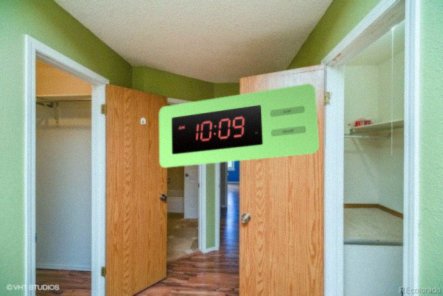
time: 10:09
